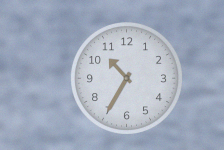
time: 10:35
